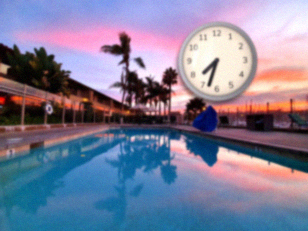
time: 7:33
